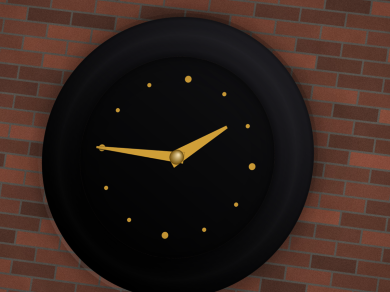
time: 1:45
